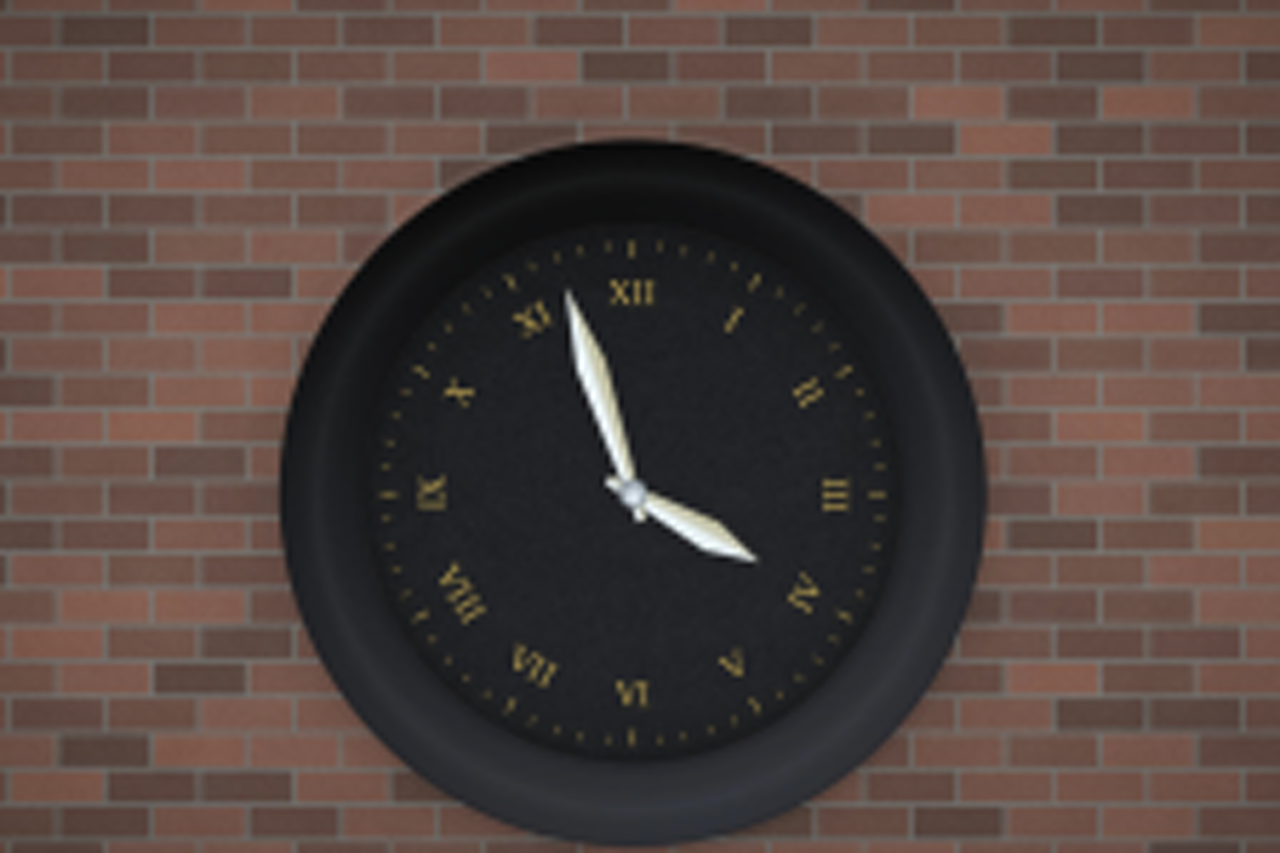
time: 3:57
